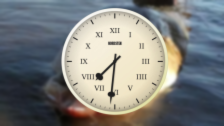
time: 7:31
